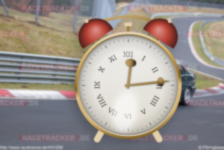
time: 12:14
